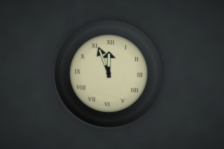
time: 11:56
